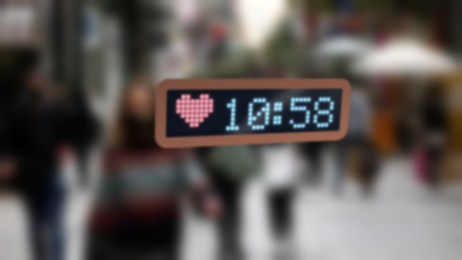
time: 10:58
